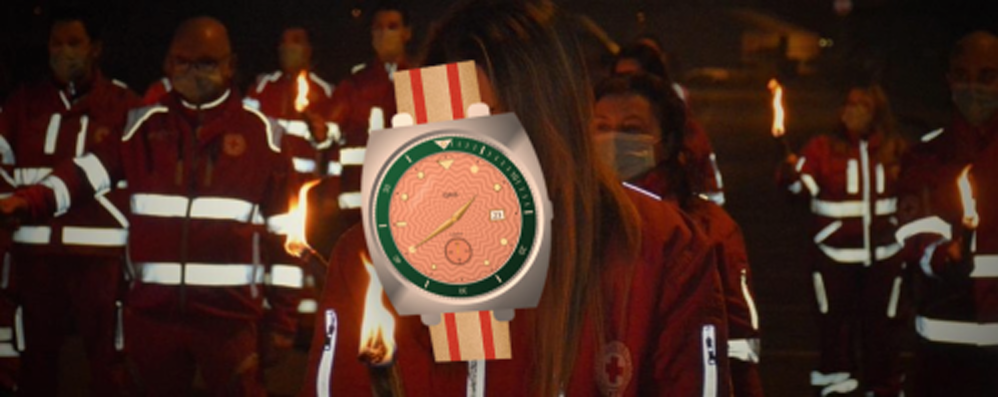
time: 1:40
